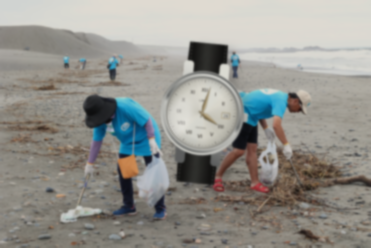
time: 4:02
